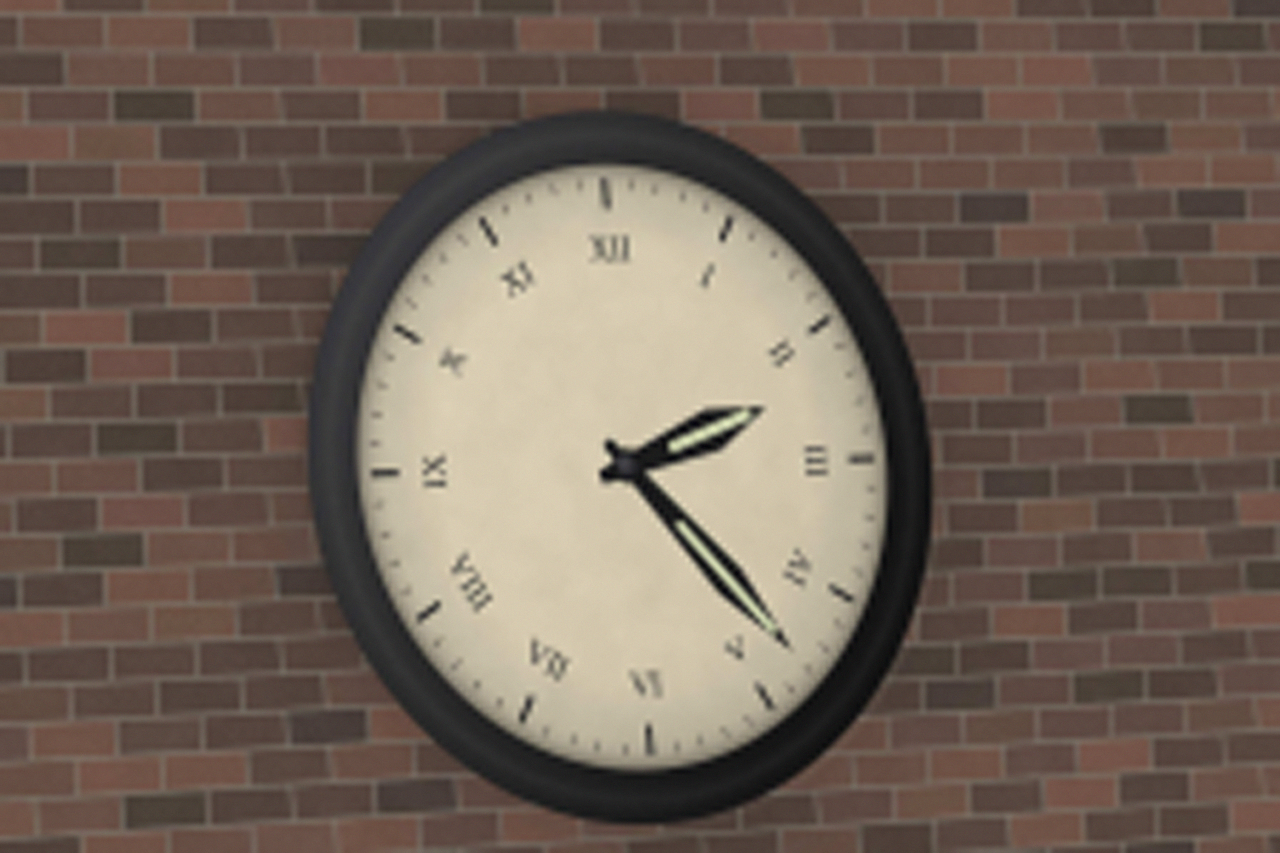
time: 2:23
